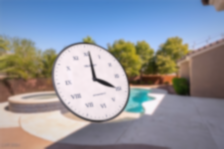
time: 4:01
